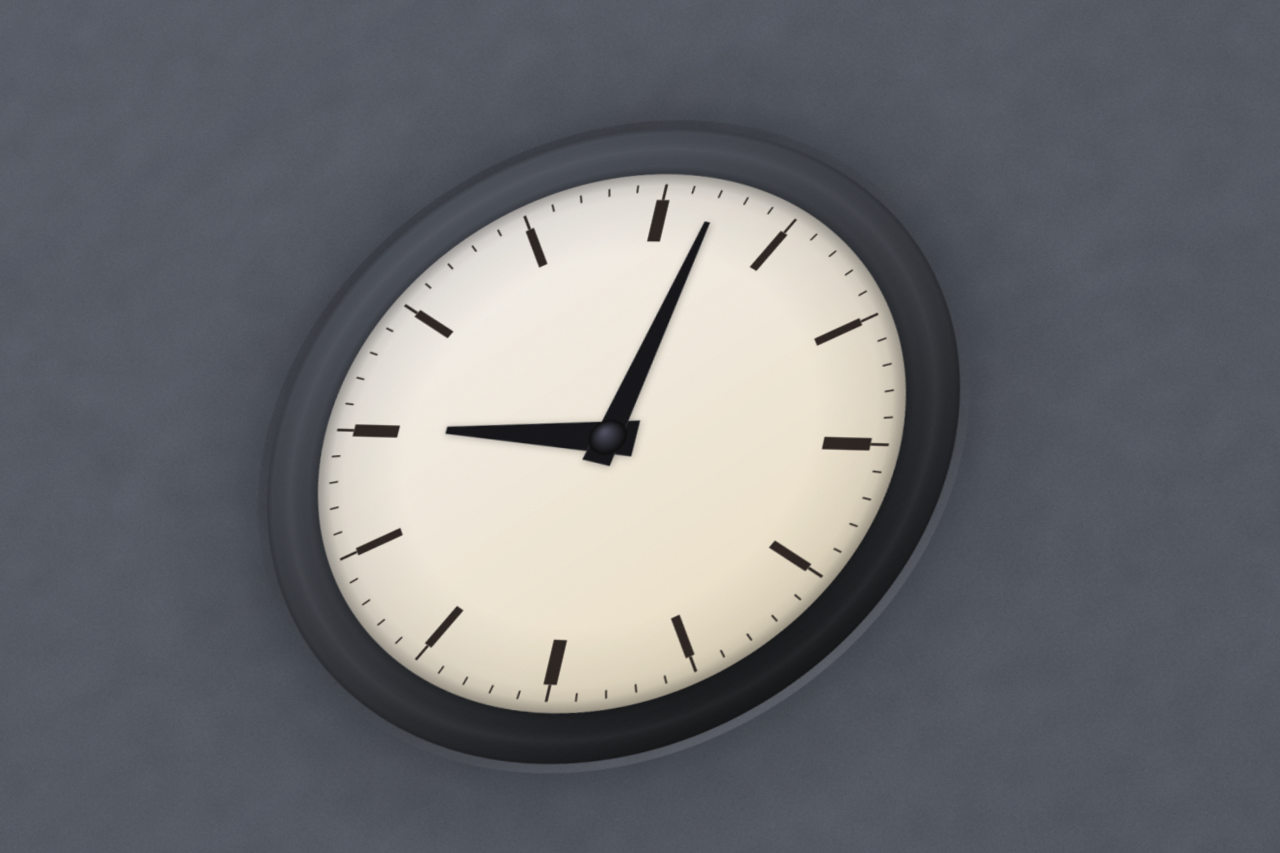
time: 9:02
